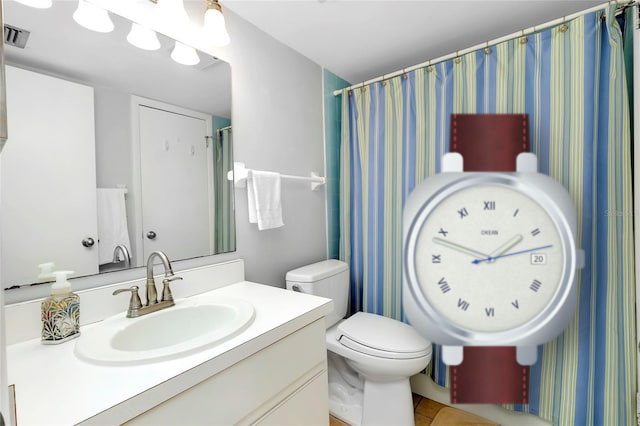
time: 1:48:13
